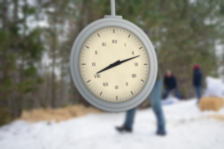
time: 8:12
